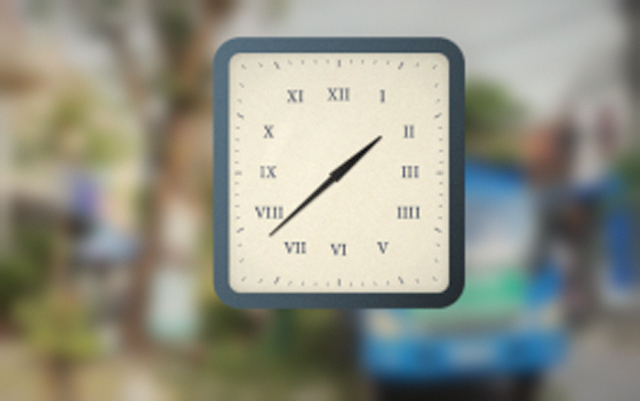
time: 1:38
